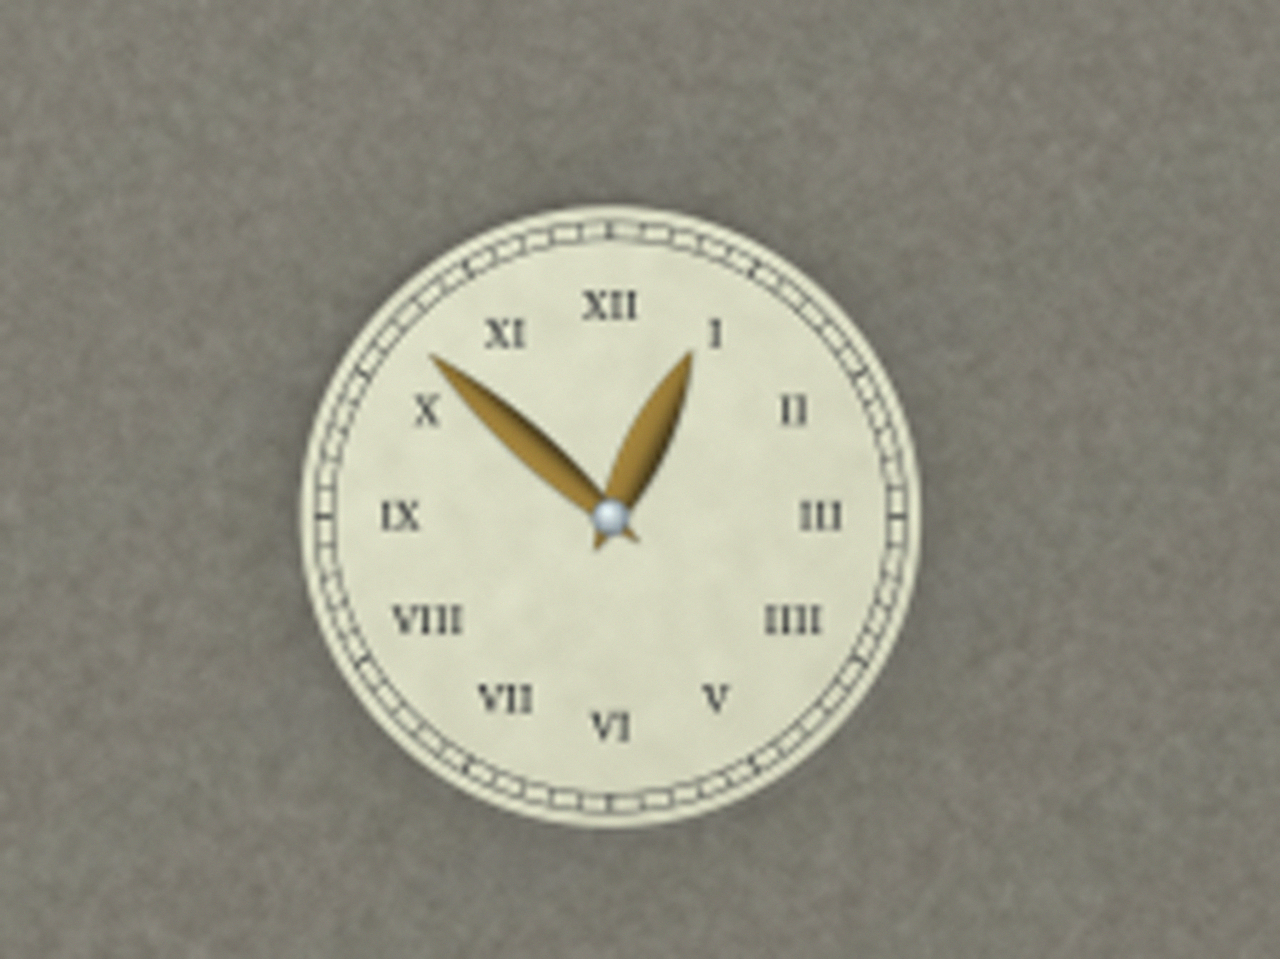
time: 12:52
